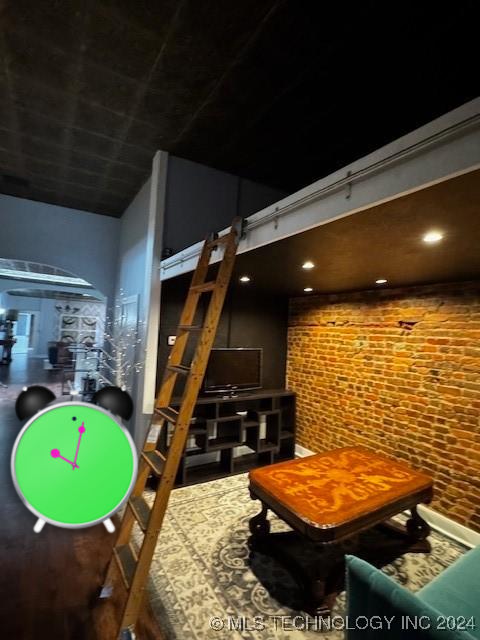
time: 10:02
